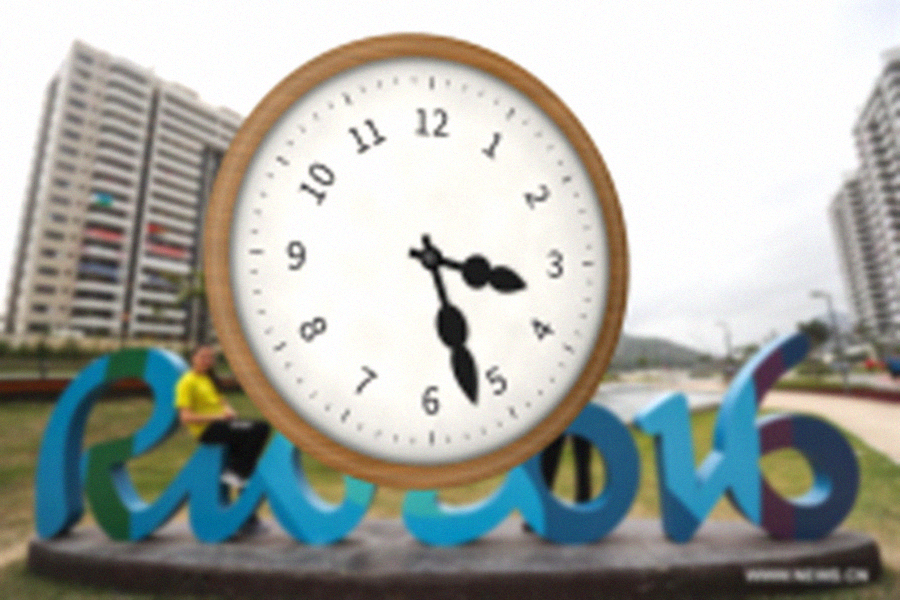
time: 3:27
